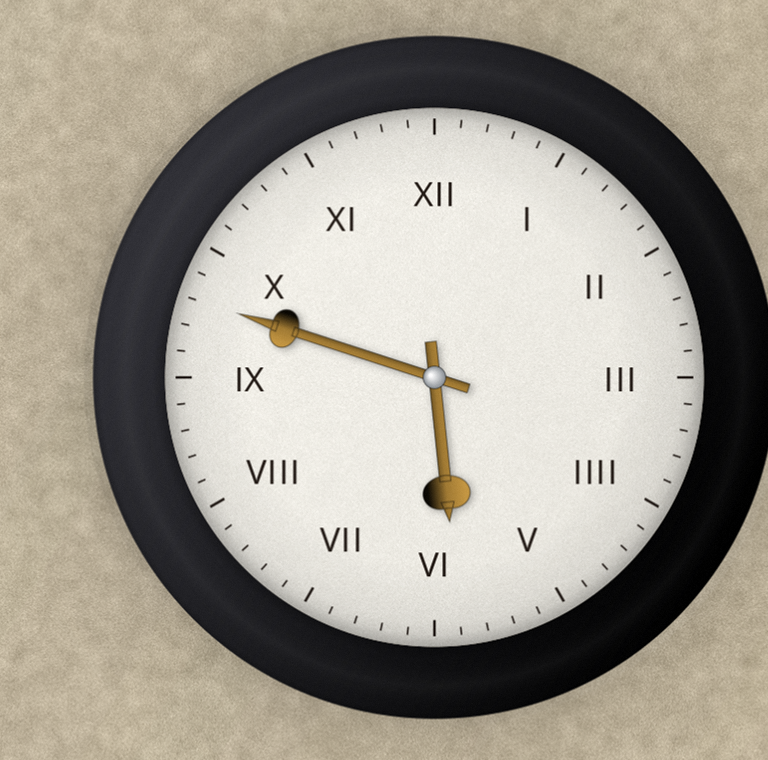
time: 5:48
